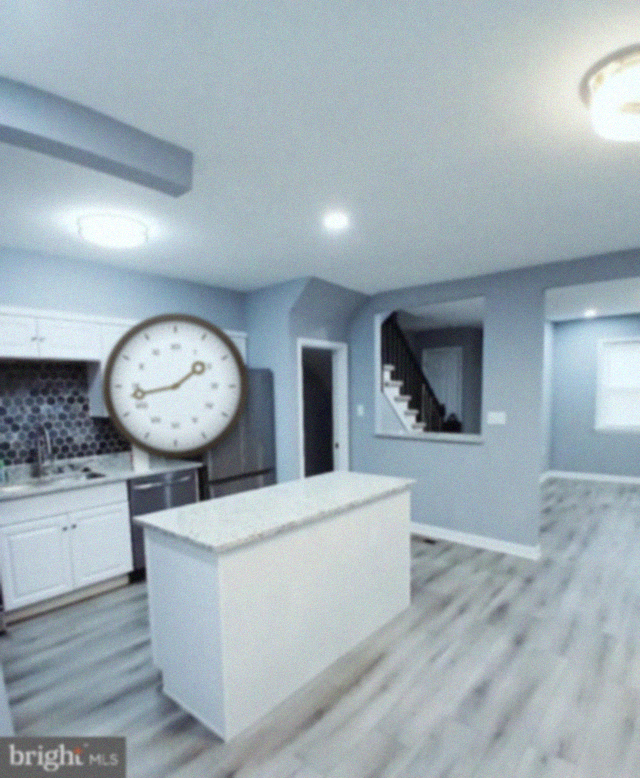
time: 1:43
